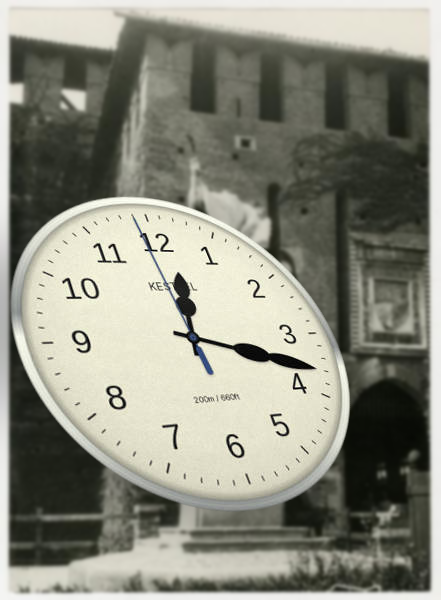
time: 12:17:59
